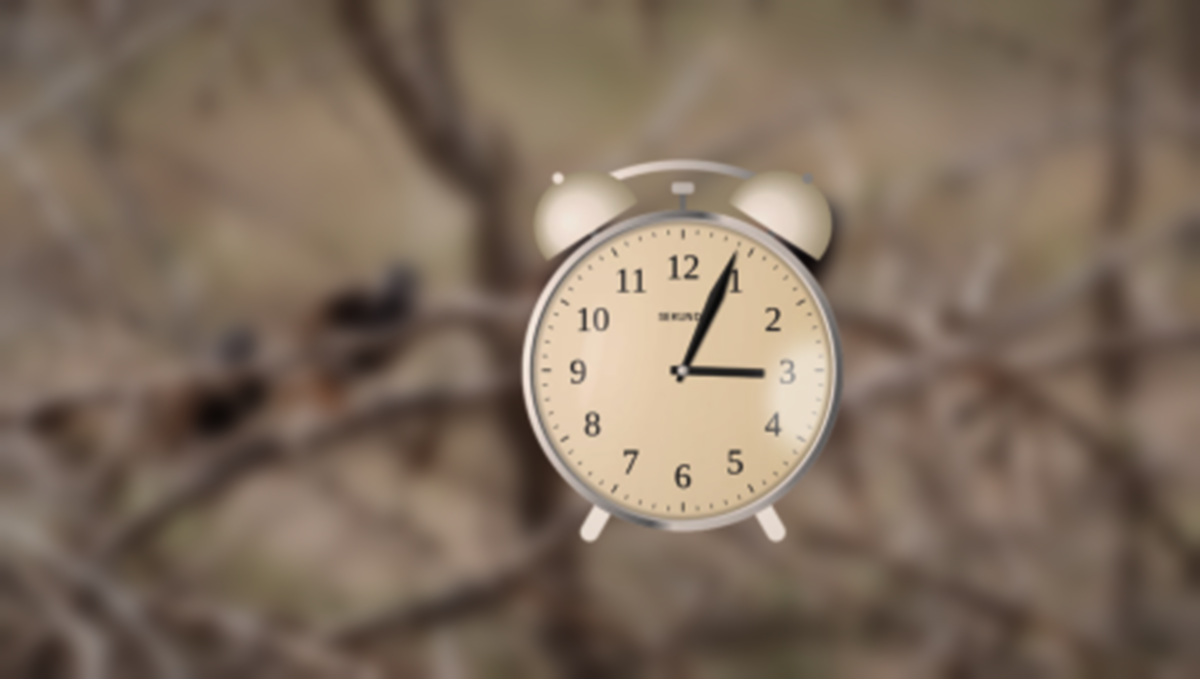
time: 3:04
